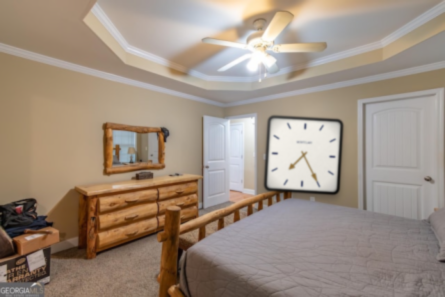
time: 7:25
